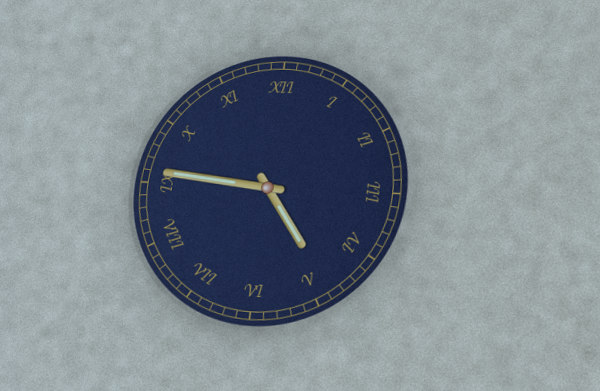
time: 4:46
